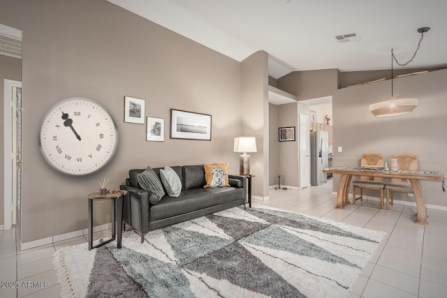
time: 10:55
